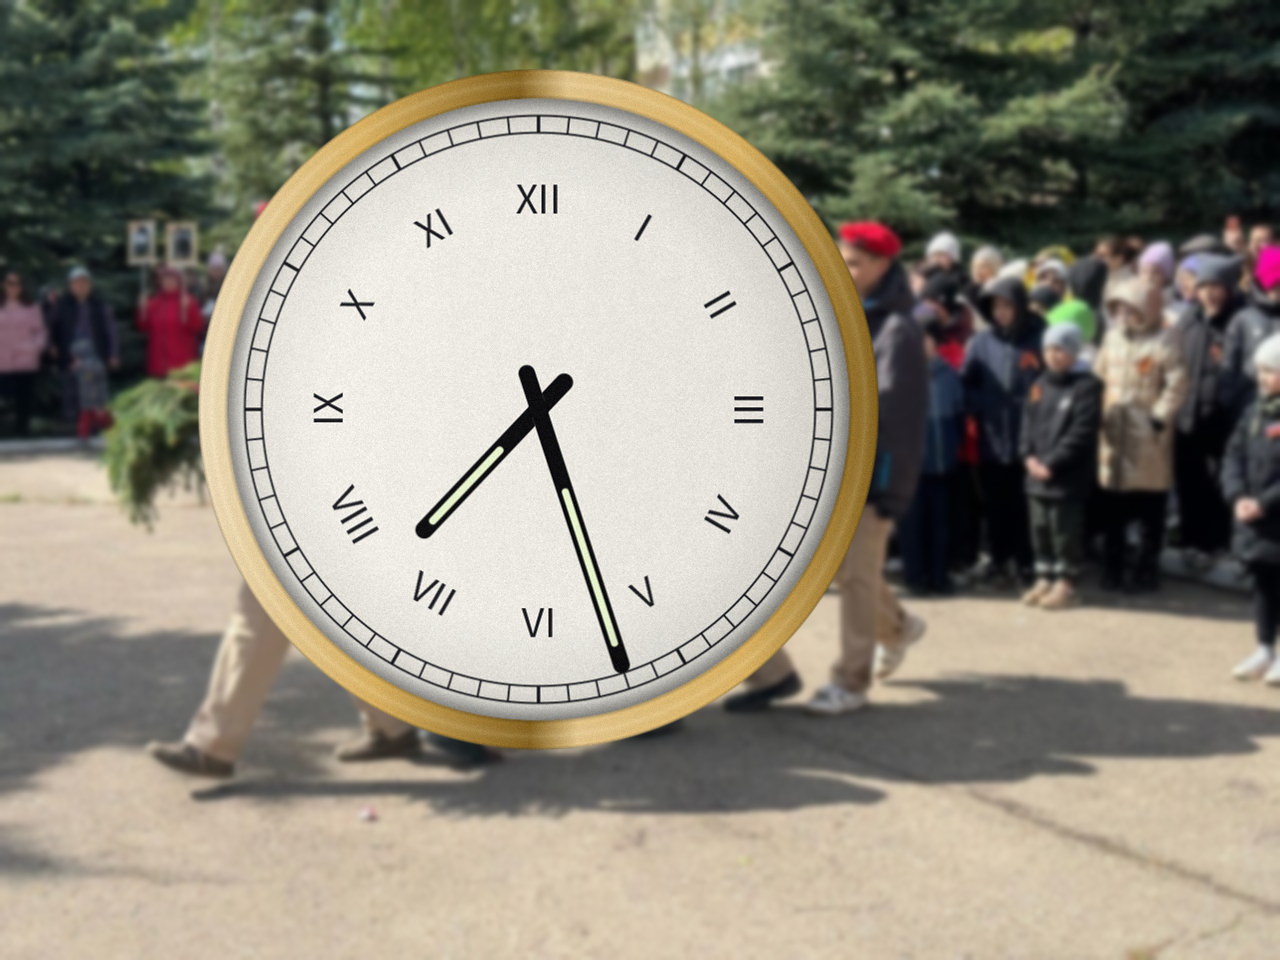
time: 7:27
